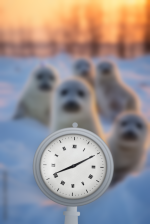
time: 8:10
